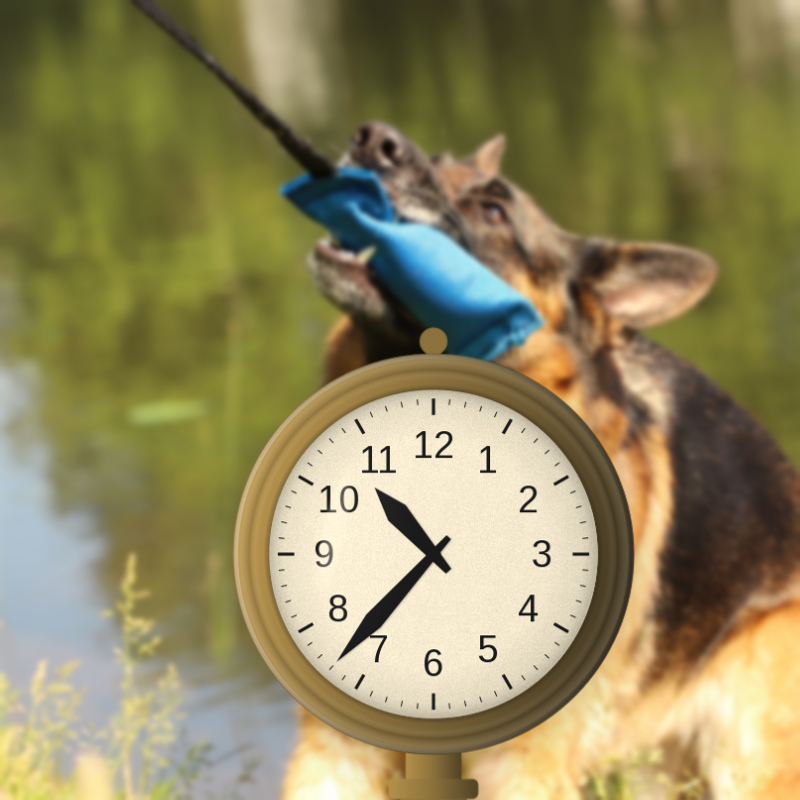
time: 10:37
